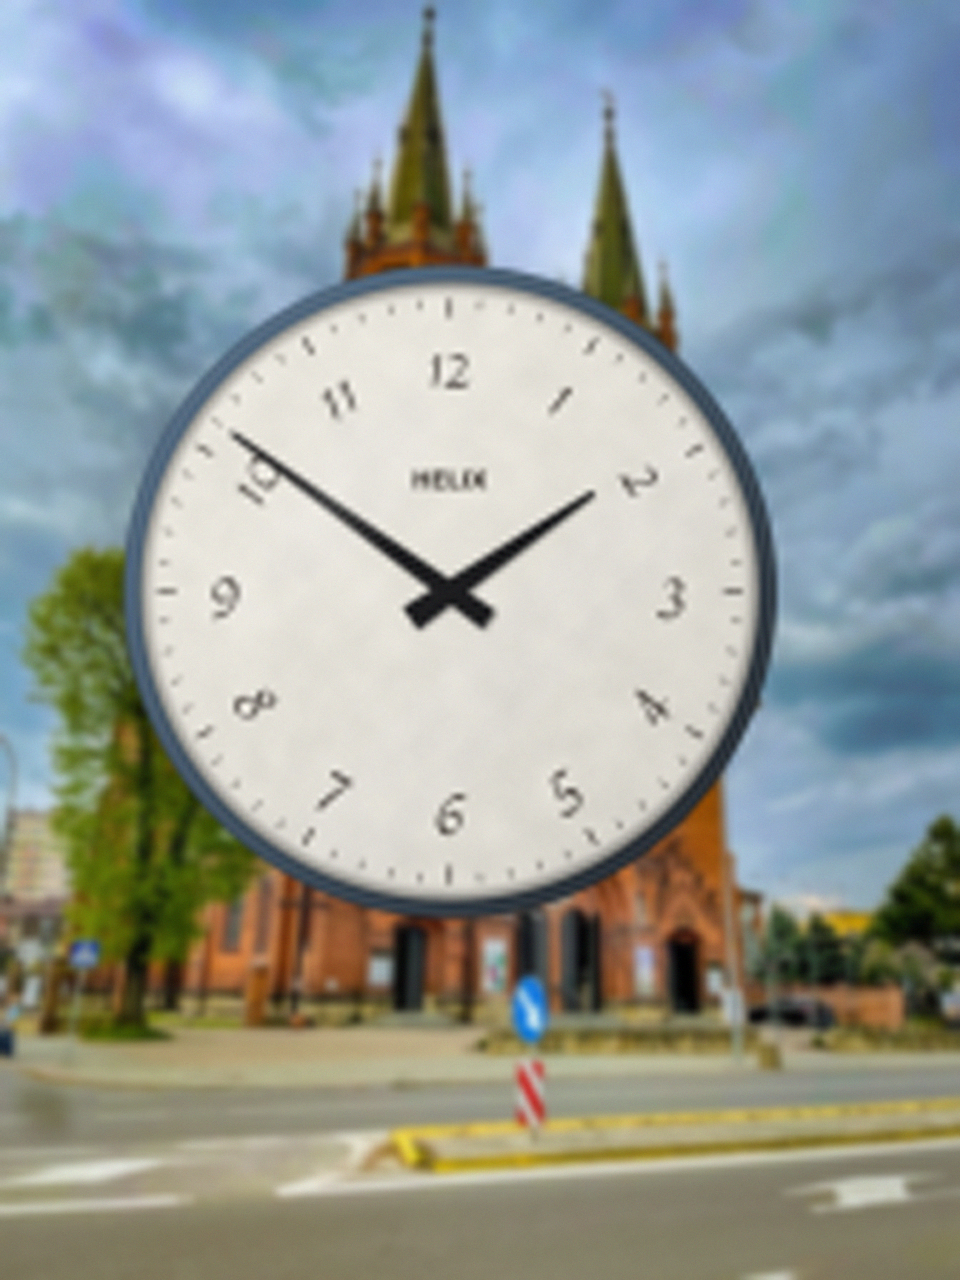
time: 1:51
